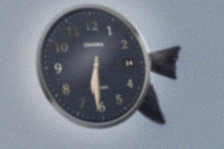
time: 6:31
